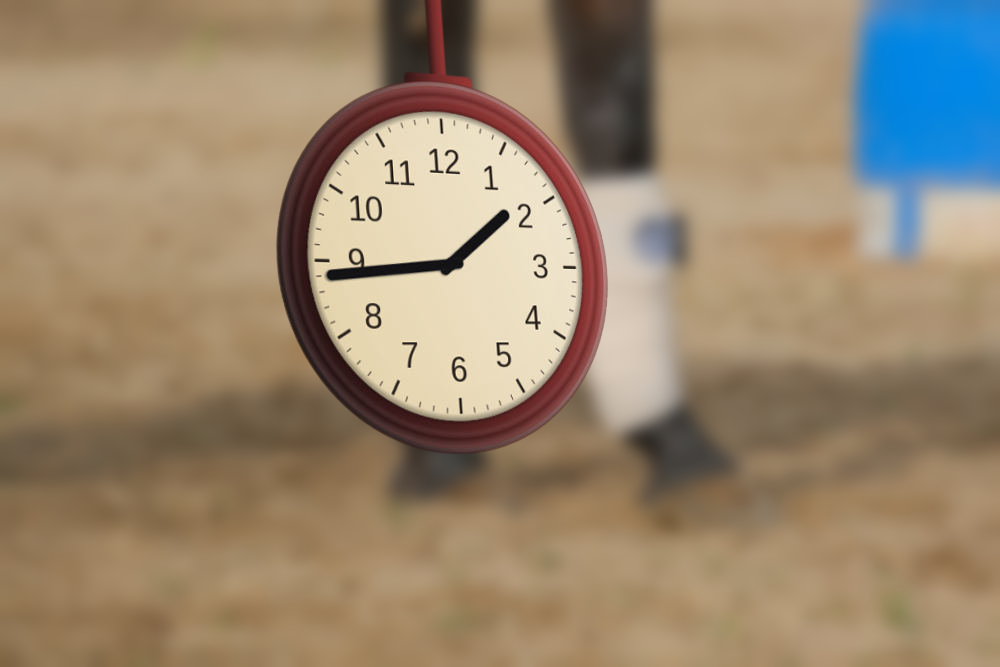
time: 1:44
